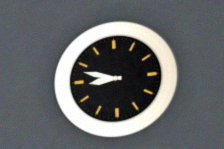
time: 8:48
